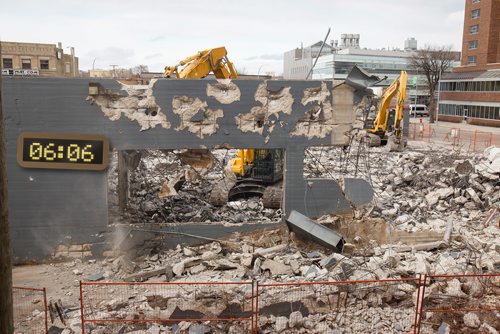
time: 6:06
